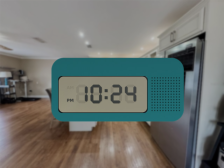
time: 10:24
